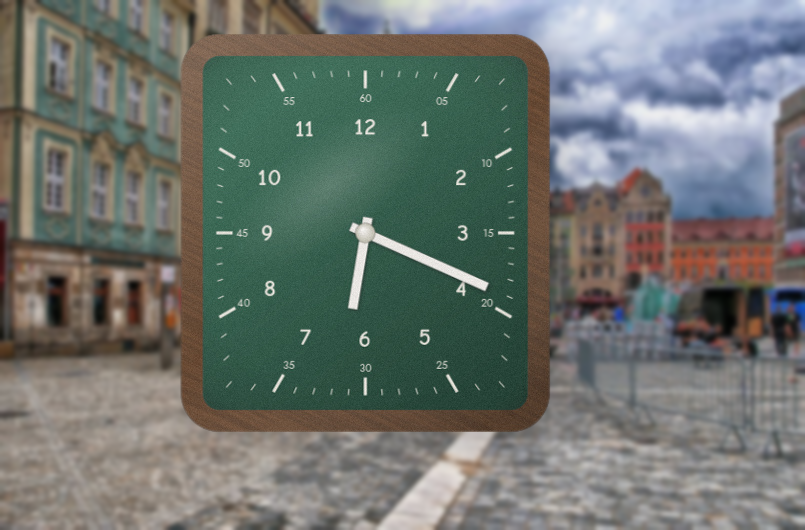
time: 6:19
